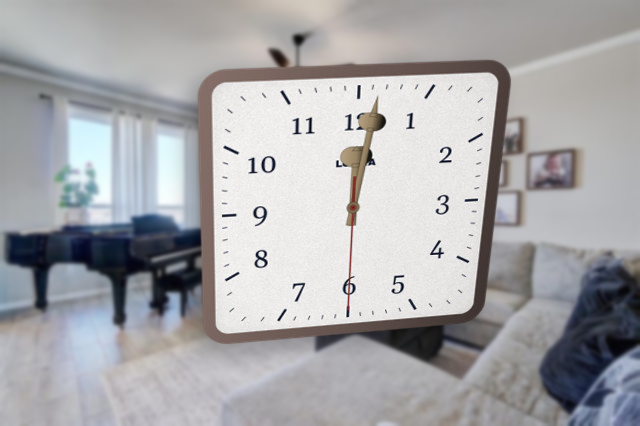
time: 12:01:30
